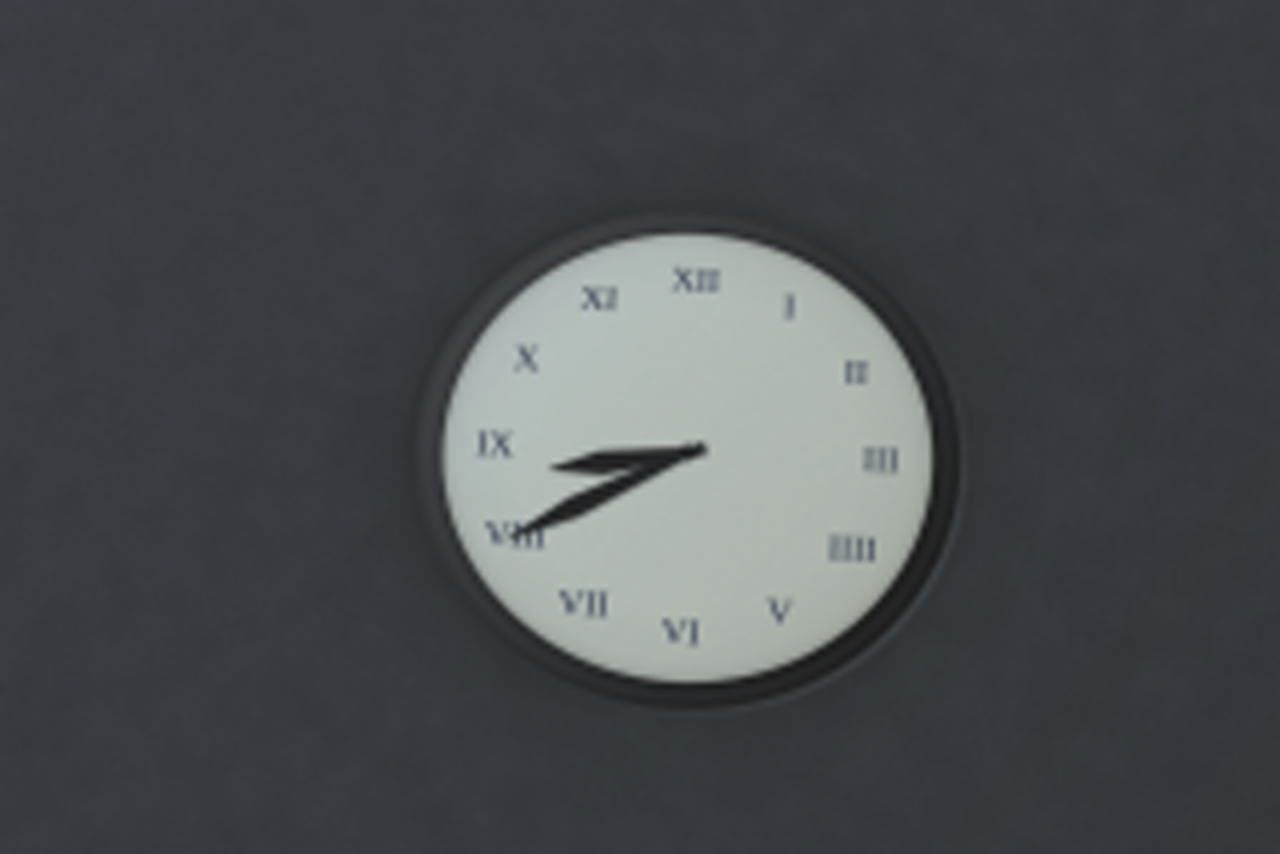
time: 8:40
